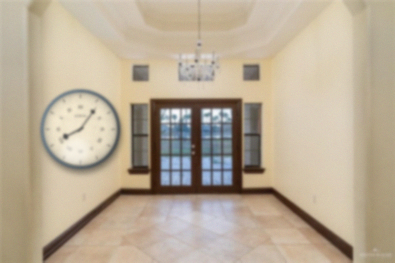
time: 8:06
